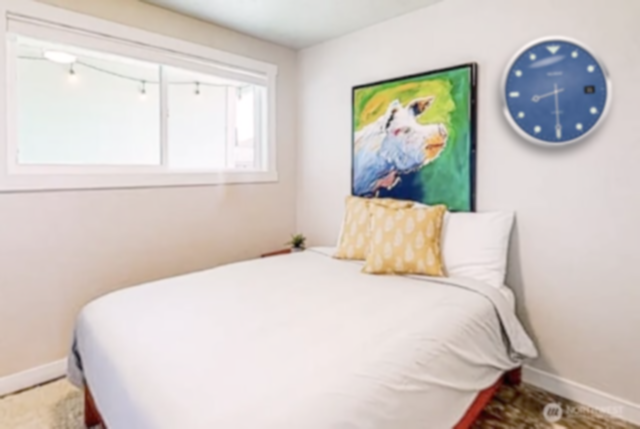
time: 8:30
